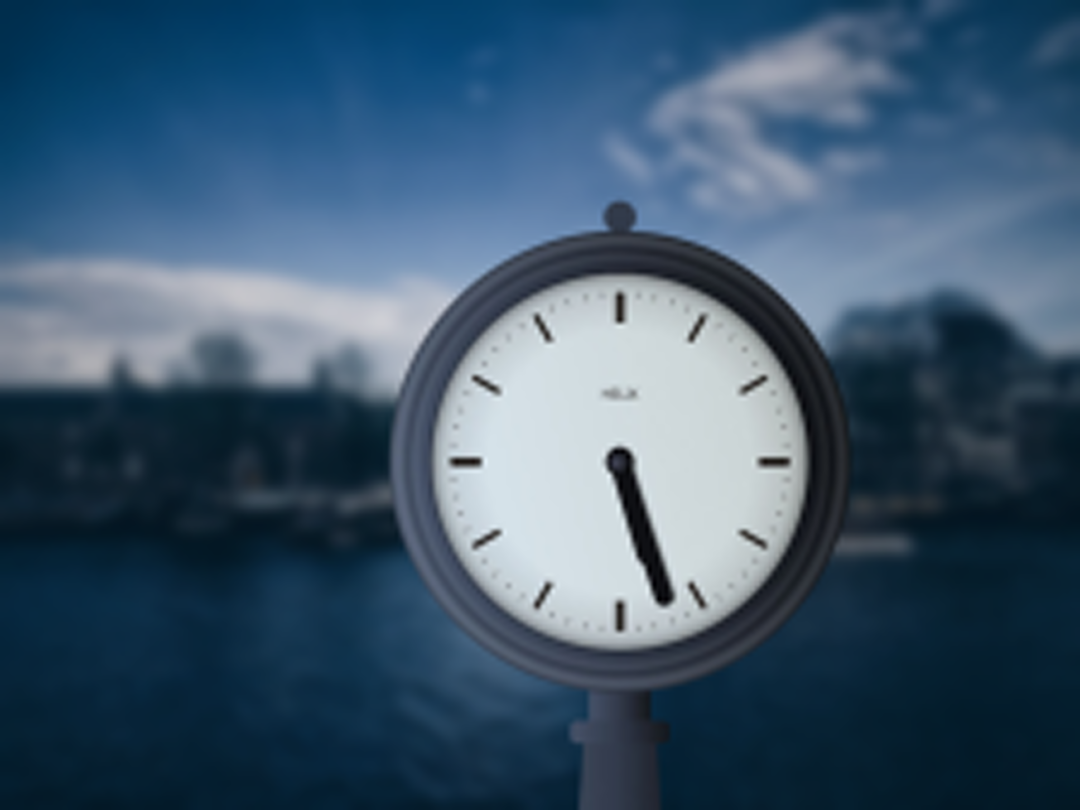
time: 5:27
